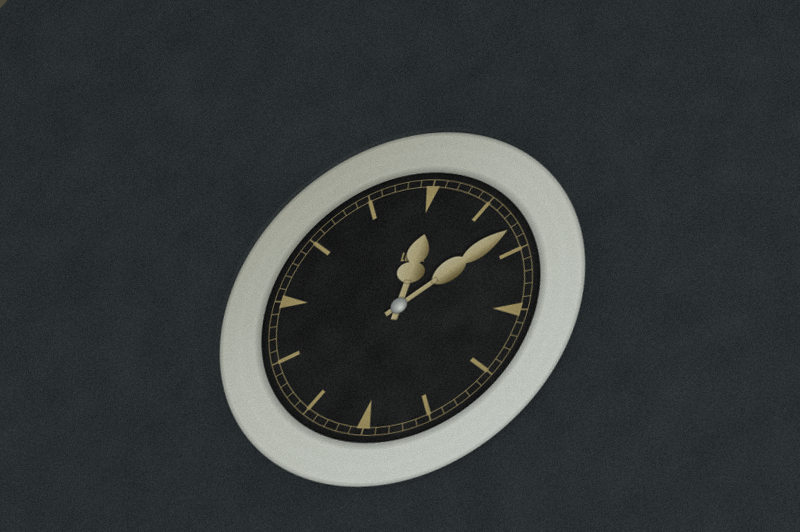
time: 12:08
